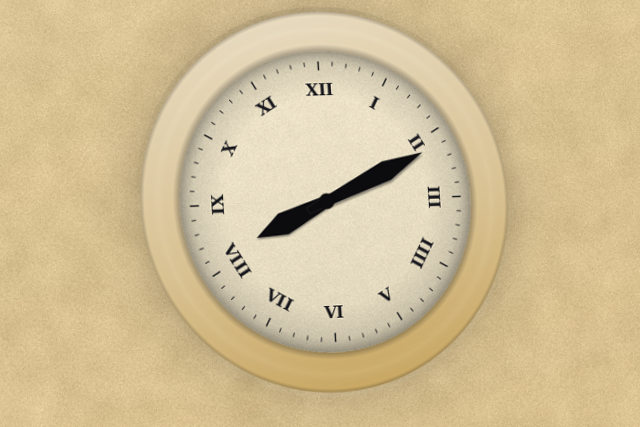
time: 8:11
